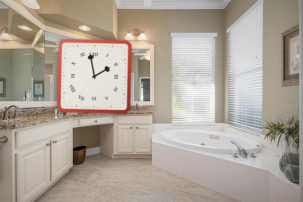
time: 1:58
